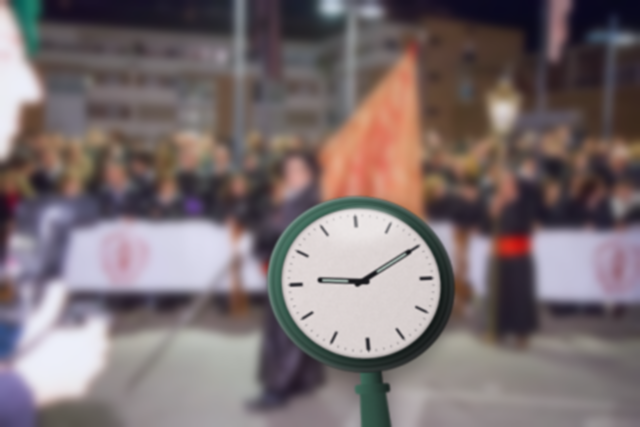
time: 9:10
